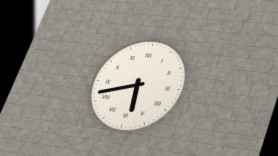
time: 5:42
